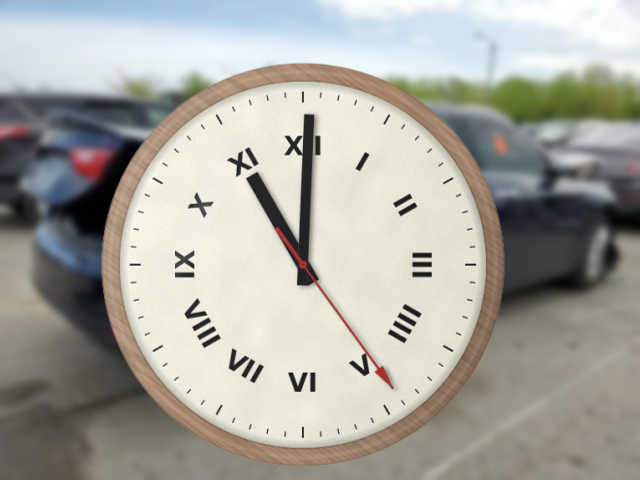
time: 11:00:24
